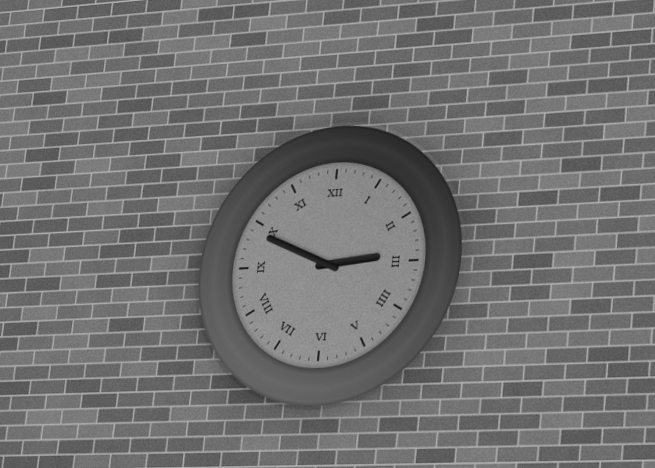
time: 2:49
